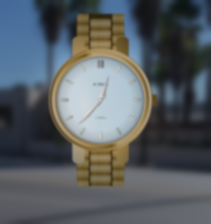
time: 12:37
